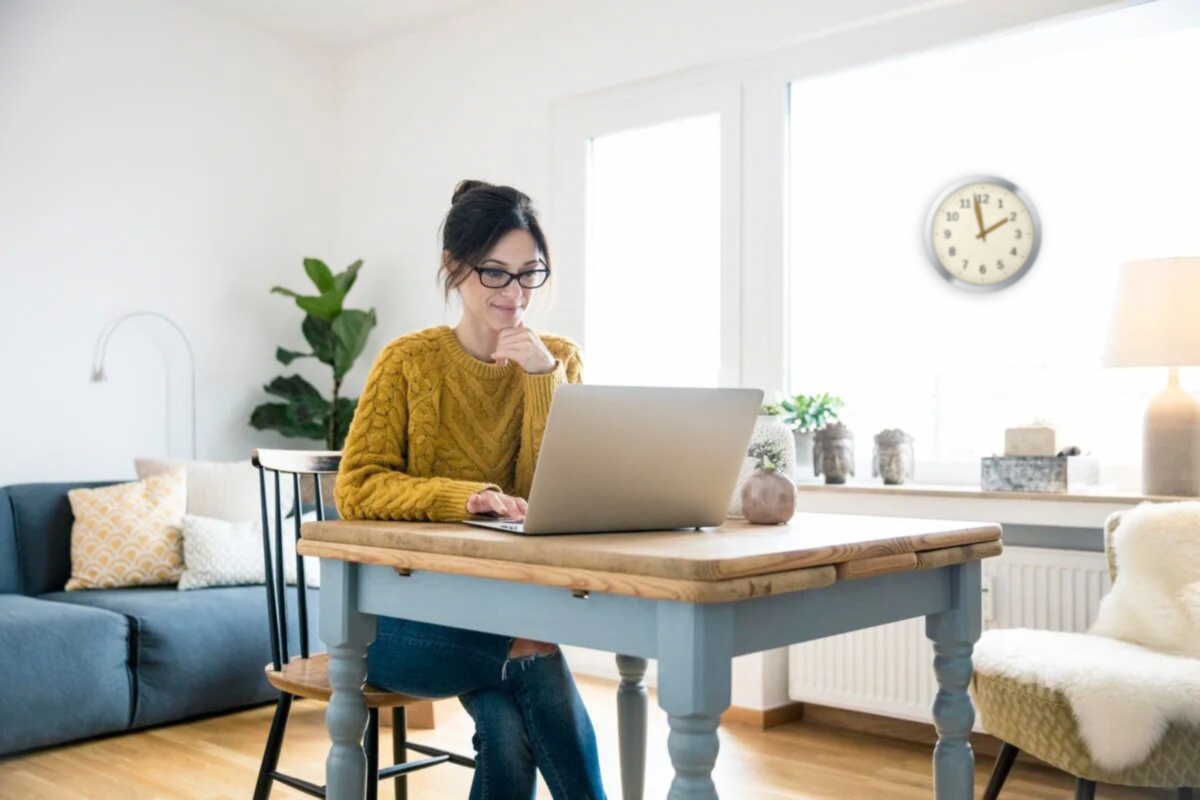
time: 1:58
